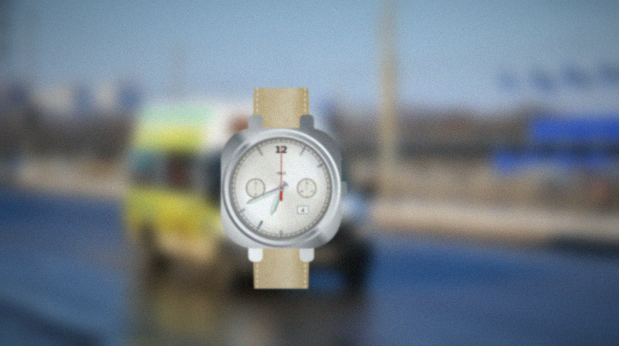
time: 6:41
